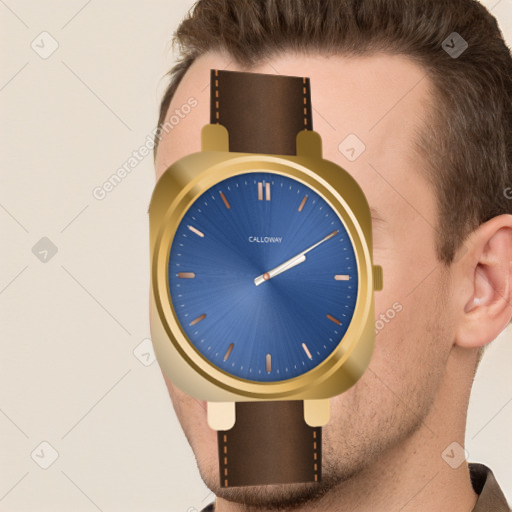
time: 2:10
